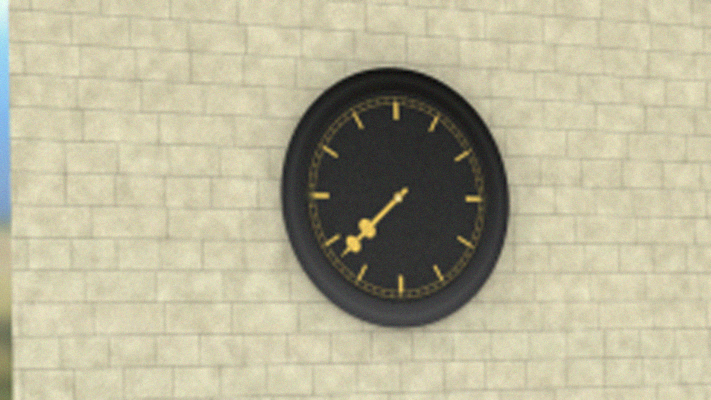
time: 7:38
